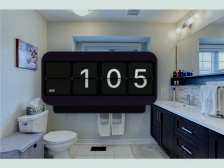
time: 1:05
